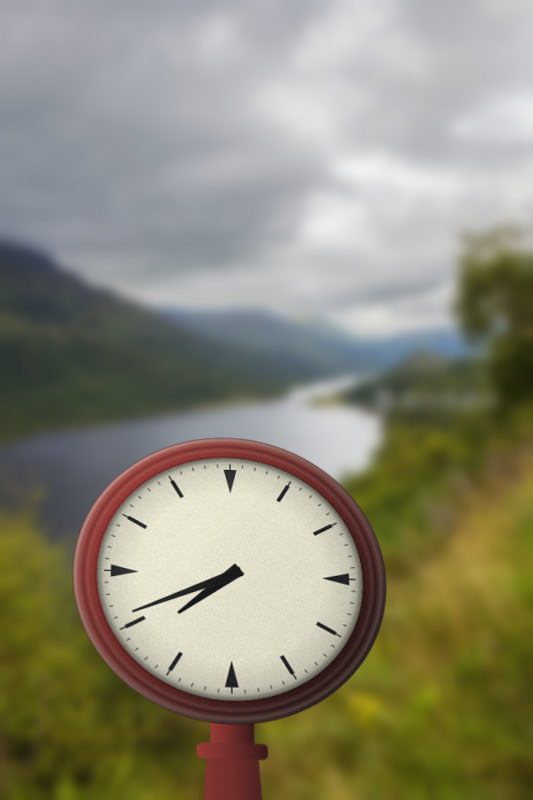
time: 7:41
